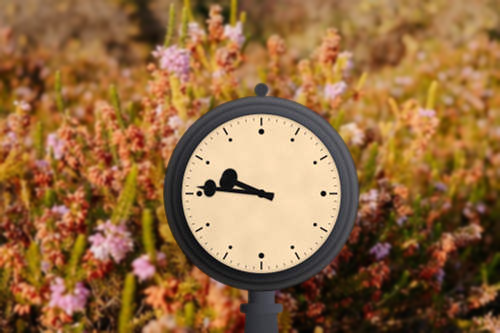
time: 9:46
